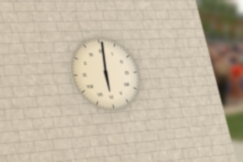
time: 6:01
